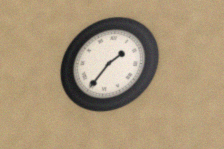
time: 1:35
